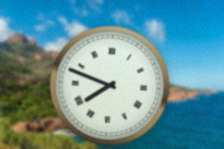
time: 7:48
